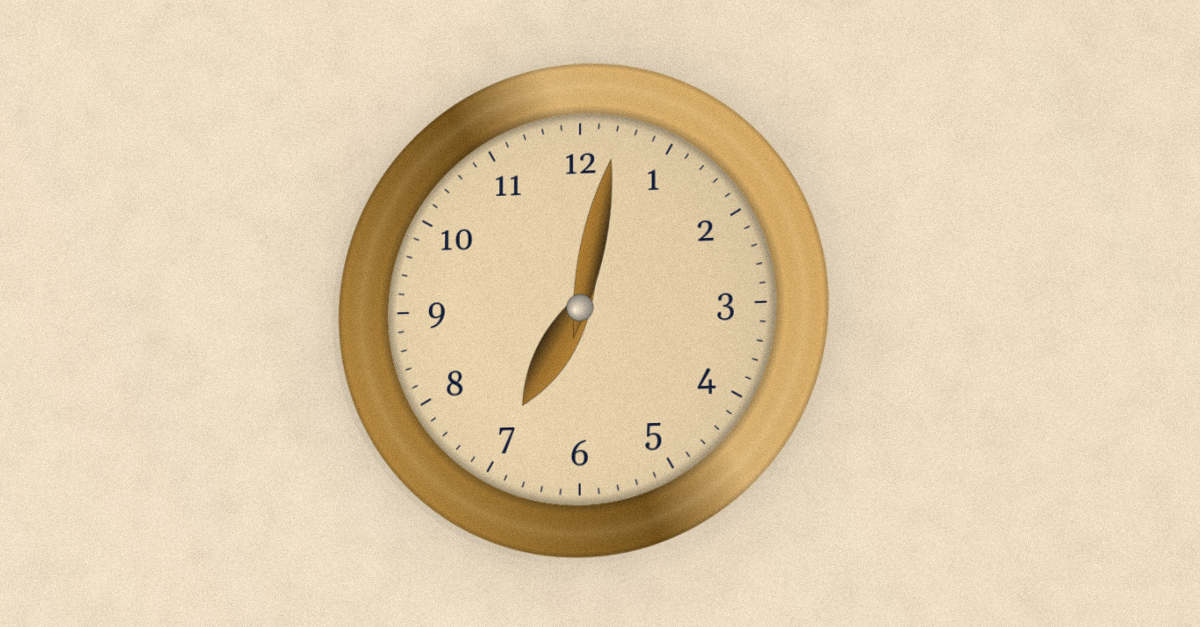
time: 7:02
